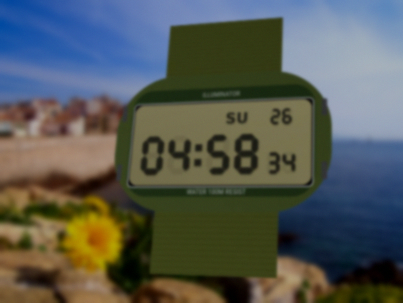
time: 4:58:34
